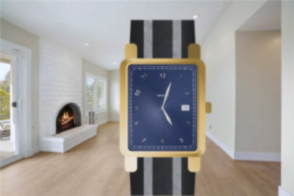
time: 5:03
